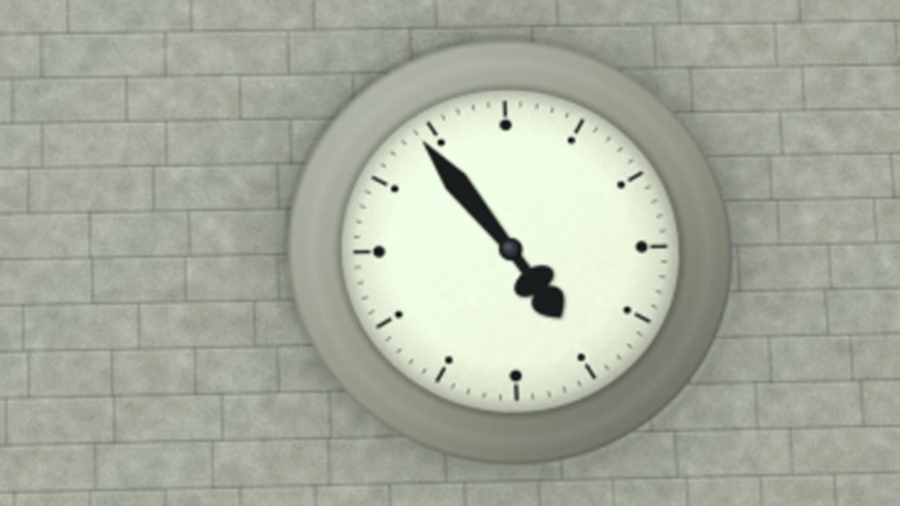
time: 4:54
